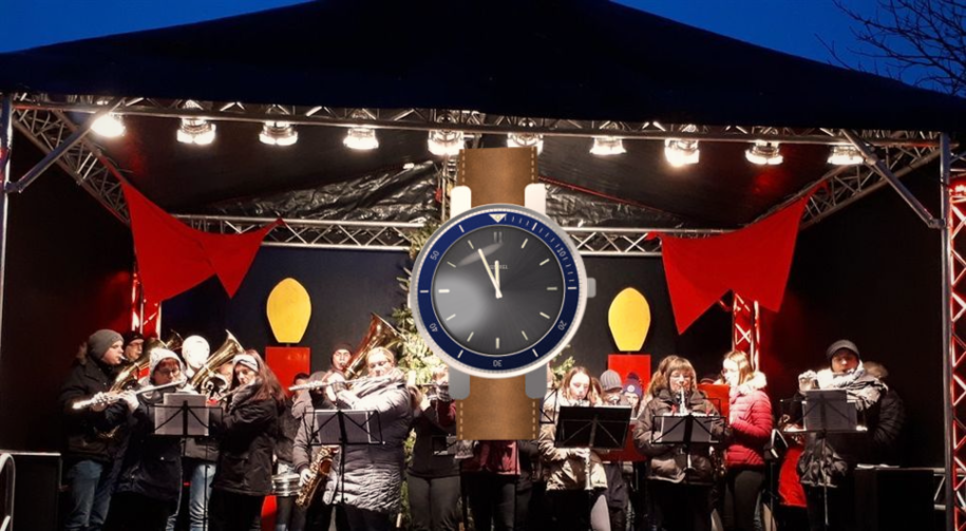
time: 11:56
